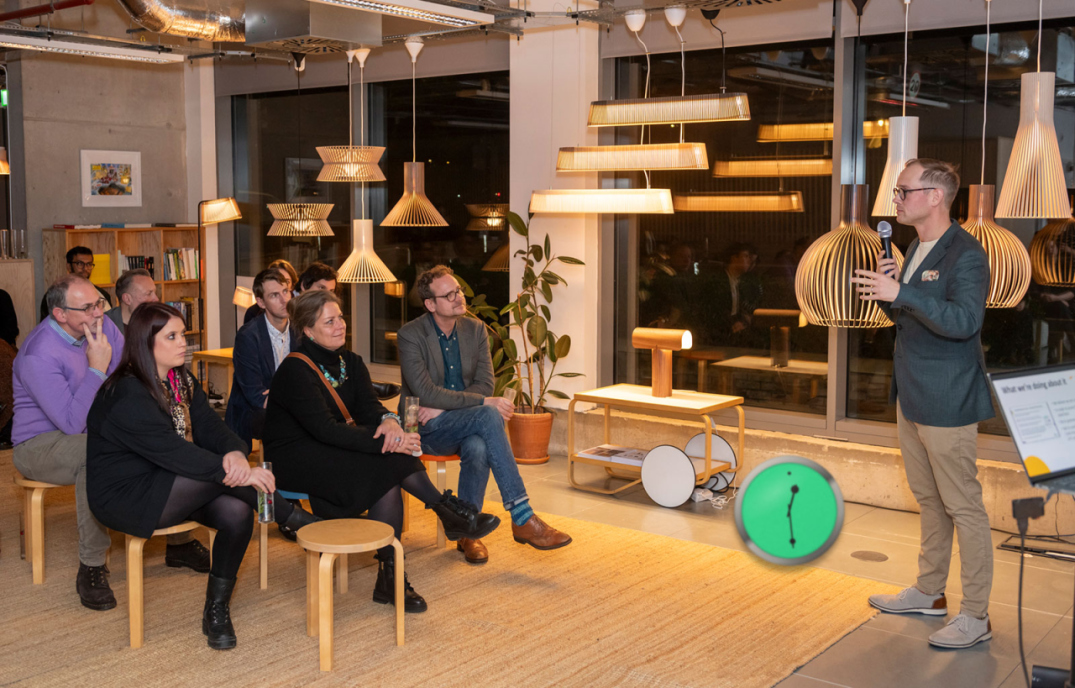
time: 12:29
